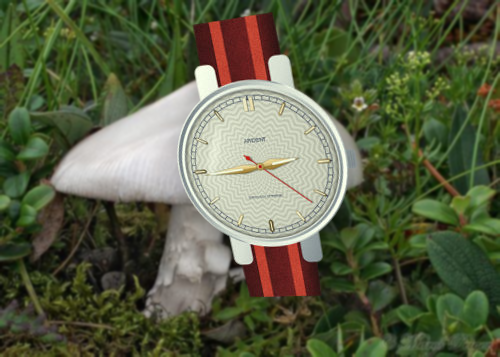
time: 2:44:22
